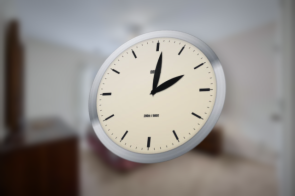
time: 2:01
